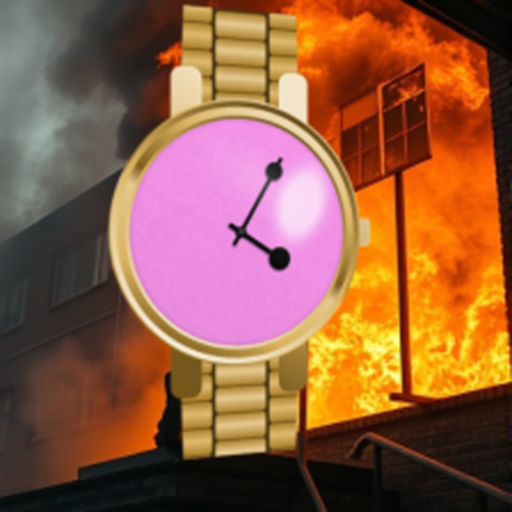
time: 4:05
